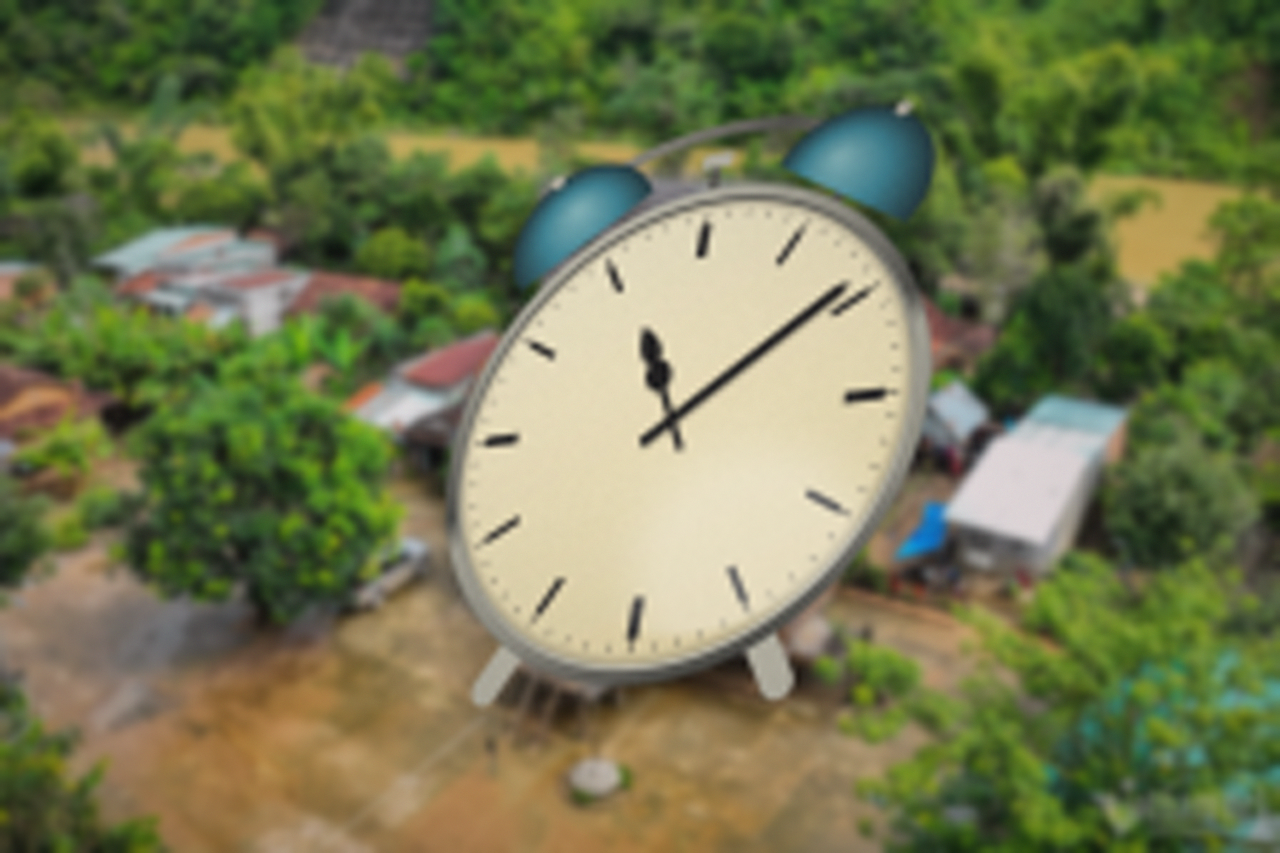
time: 11:09
